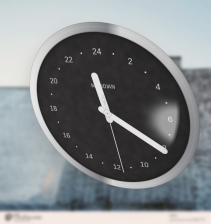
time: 23:20:29
